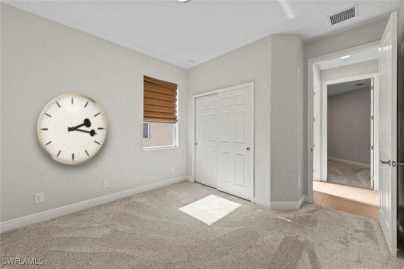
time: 2:17
